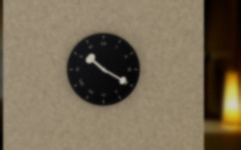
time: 10:20
